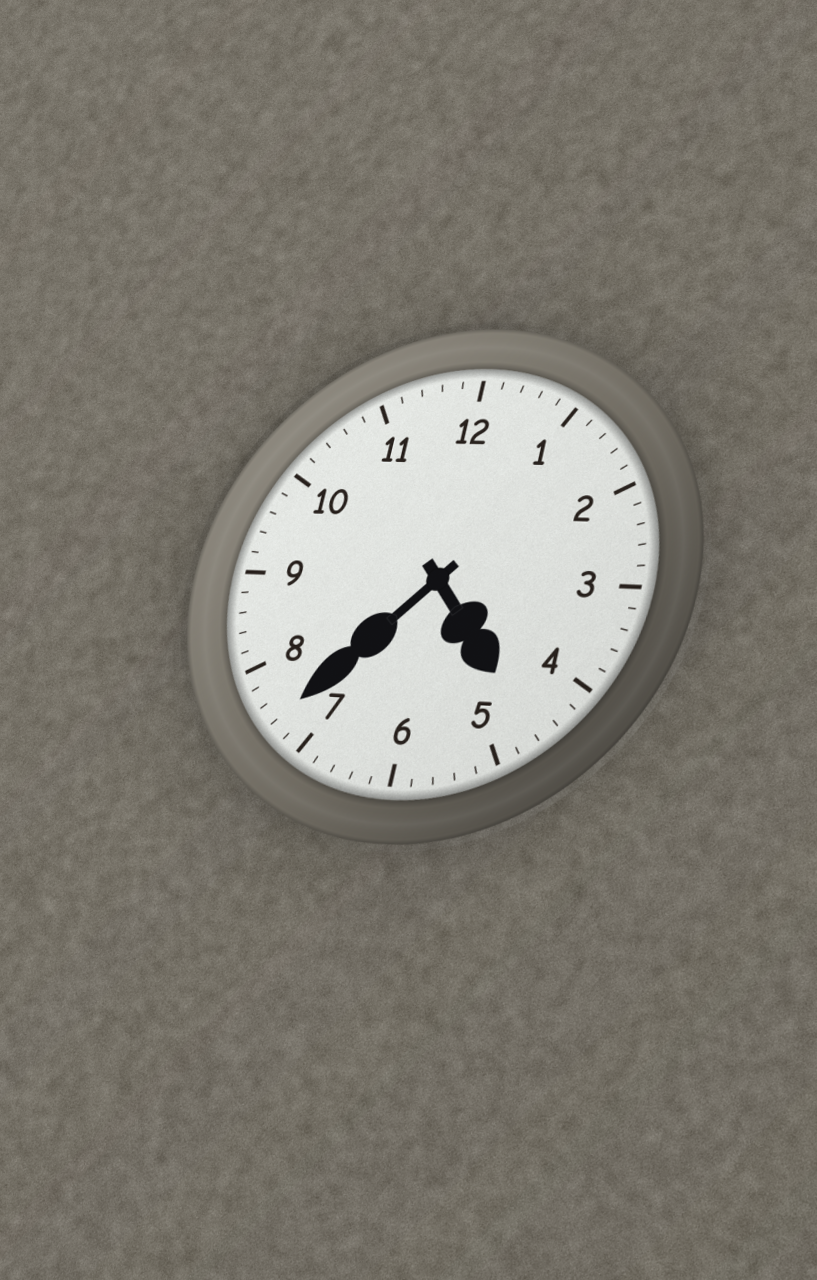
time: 4:37
